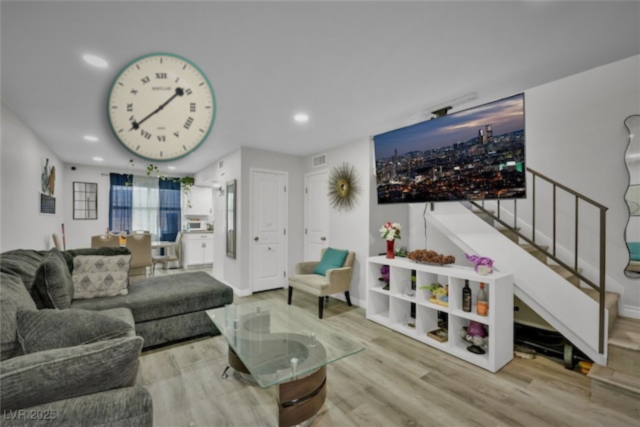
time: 1:39
